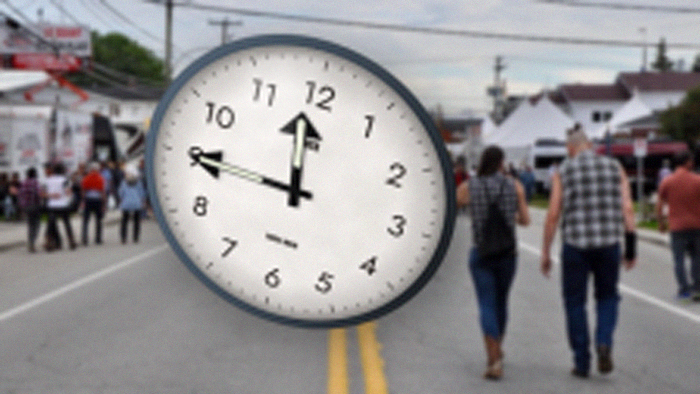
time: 11:45
